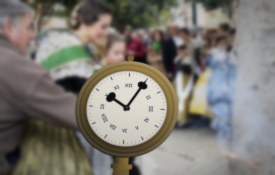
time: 10:05
